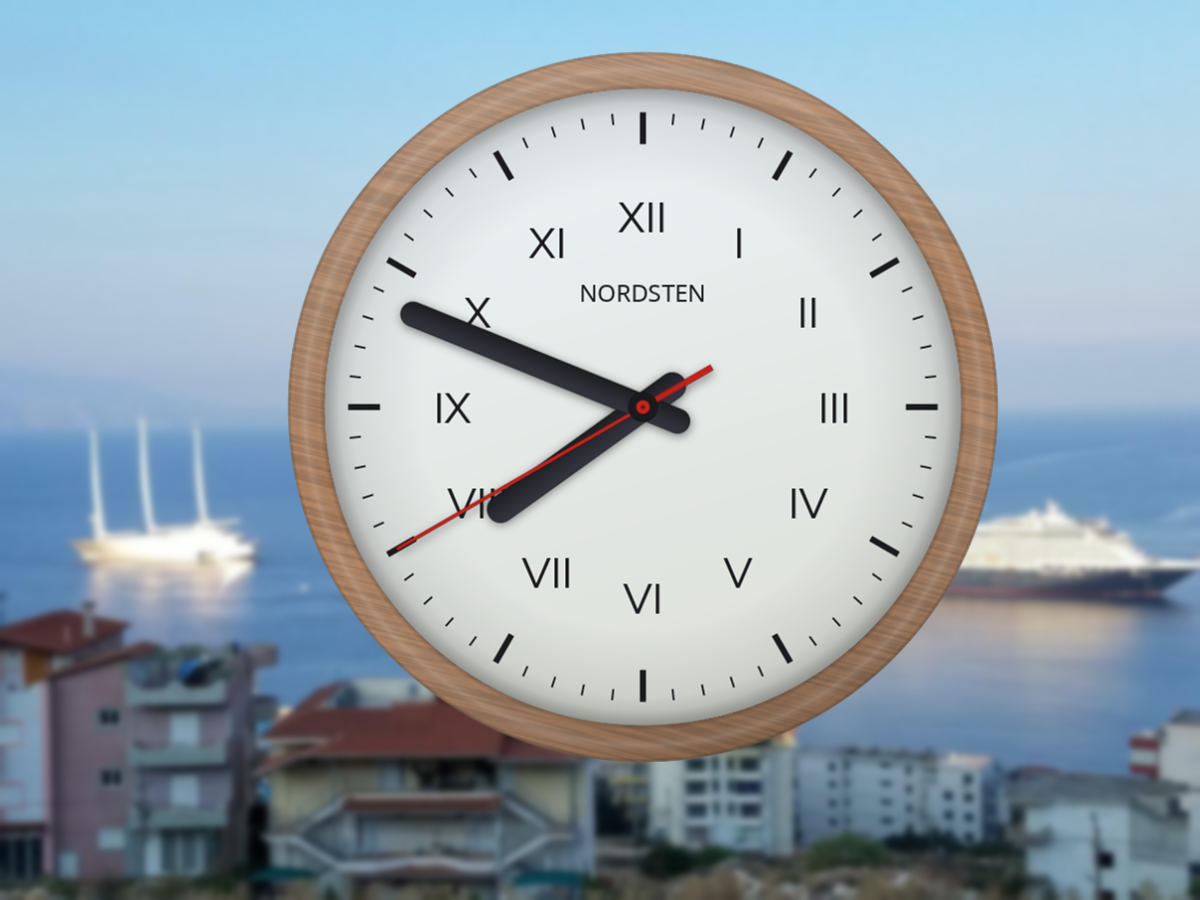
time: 7:48:40
